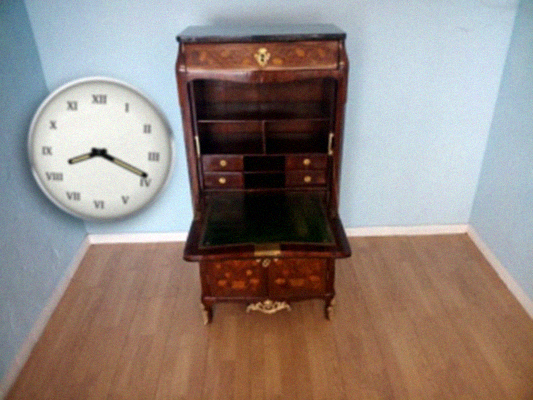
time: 8:19
